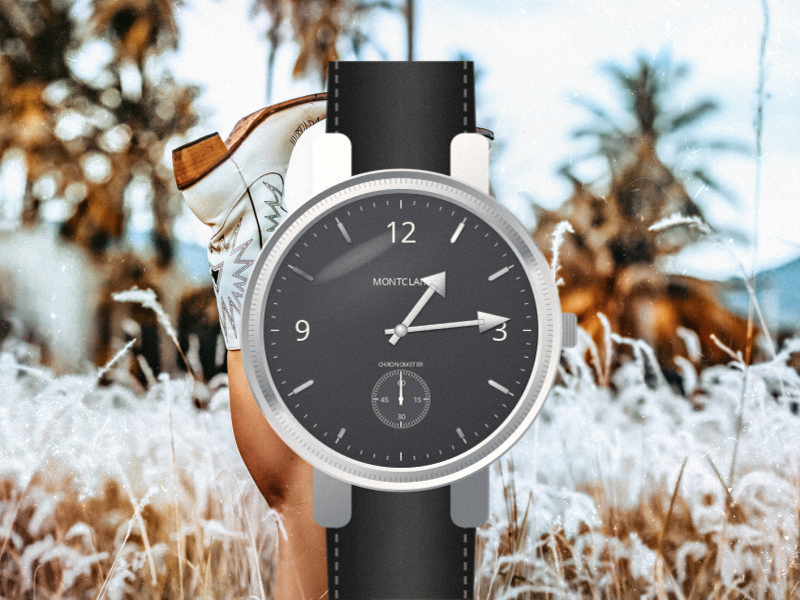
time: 1:14
